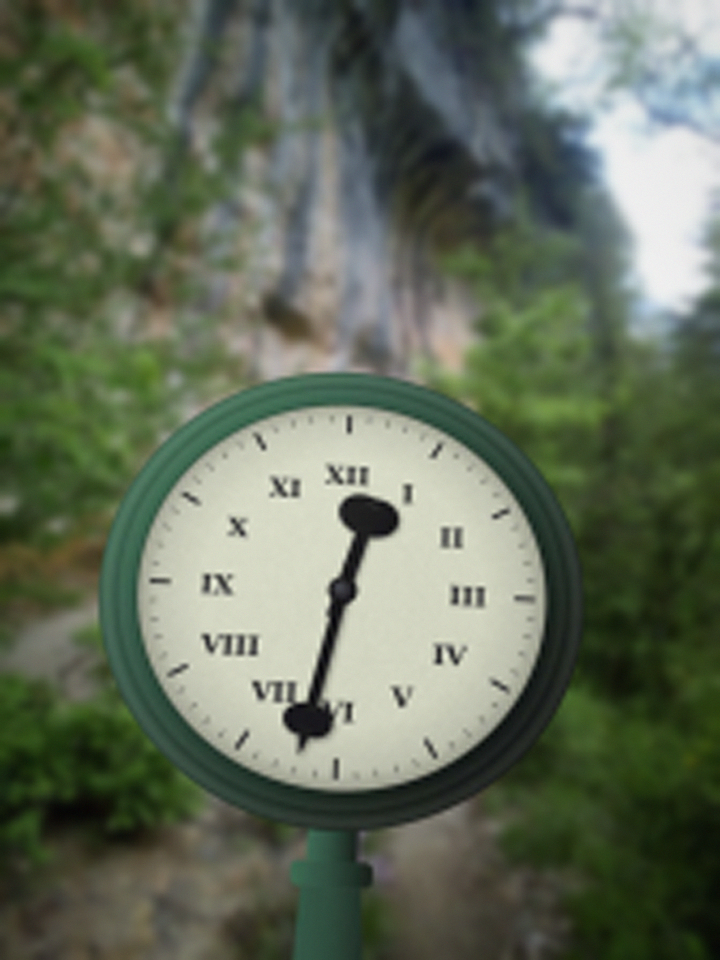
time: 12:32
